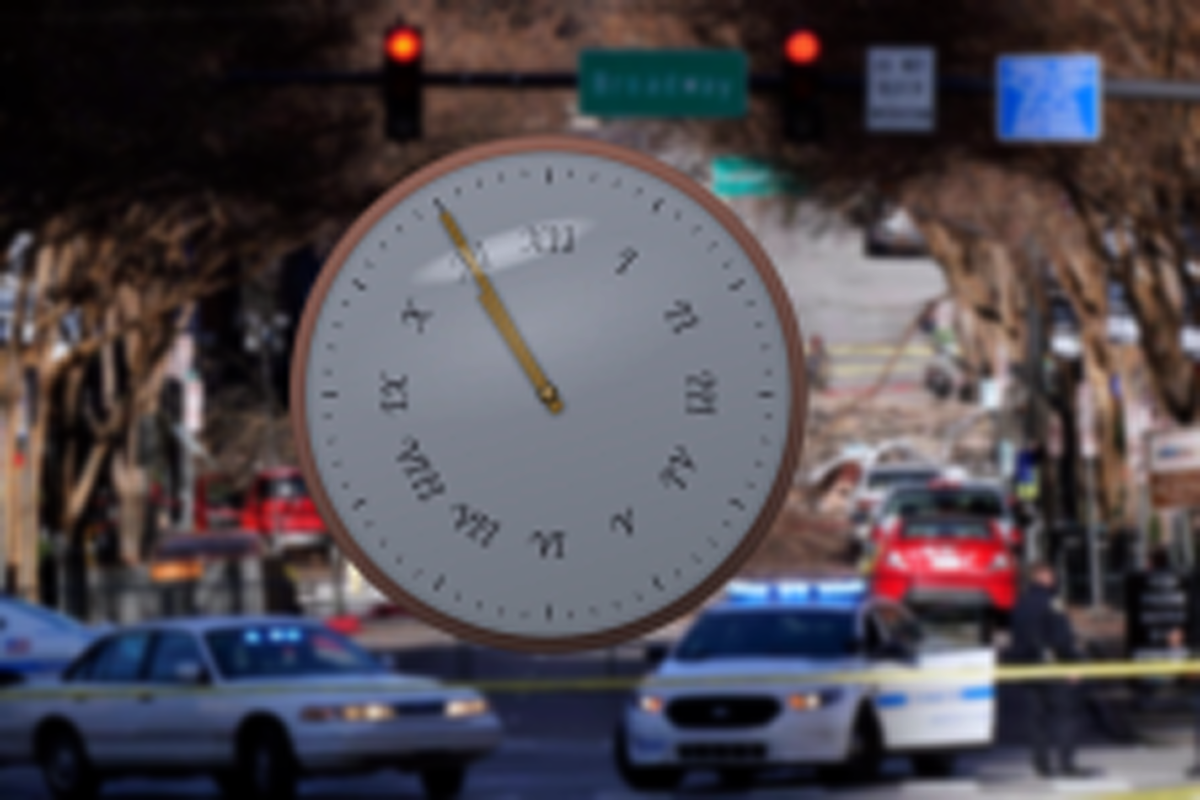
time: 10:55
